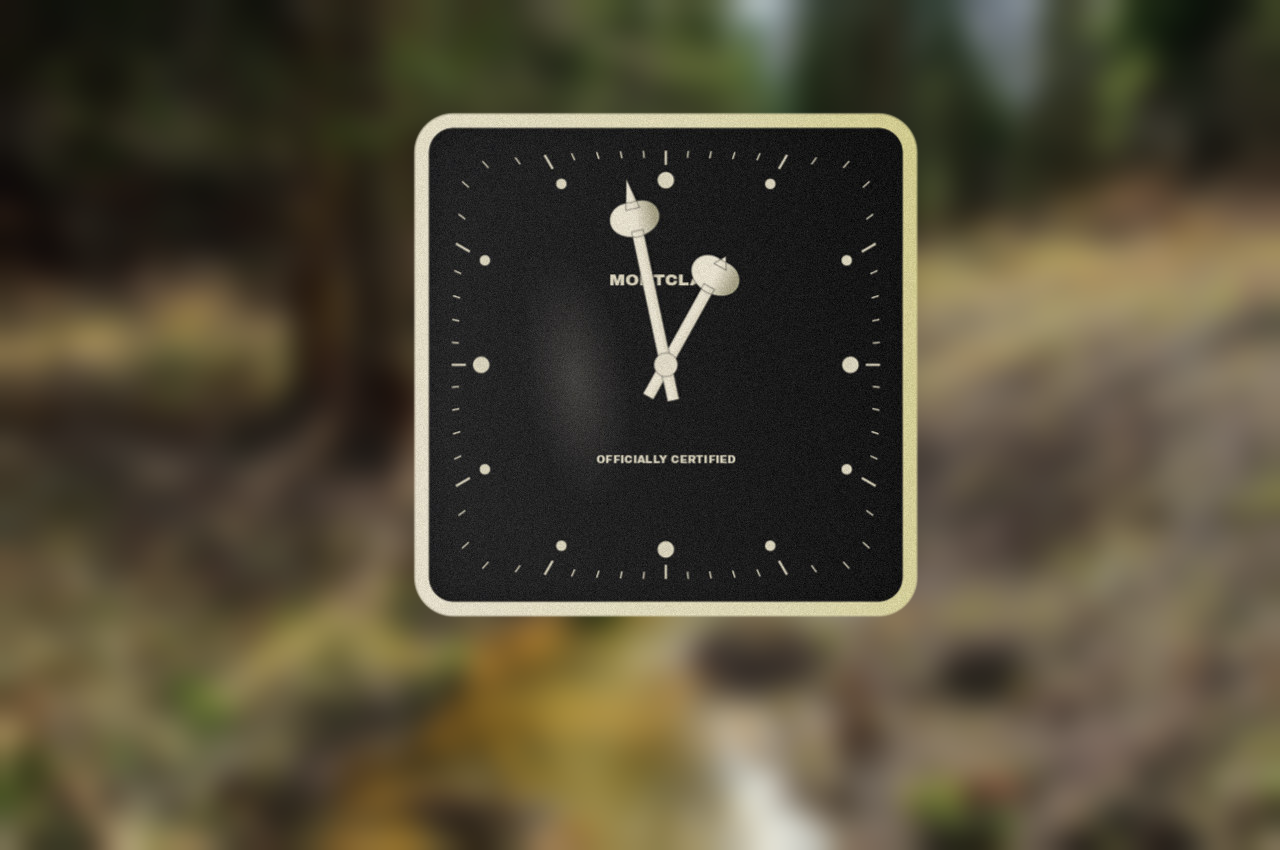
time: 12:58
